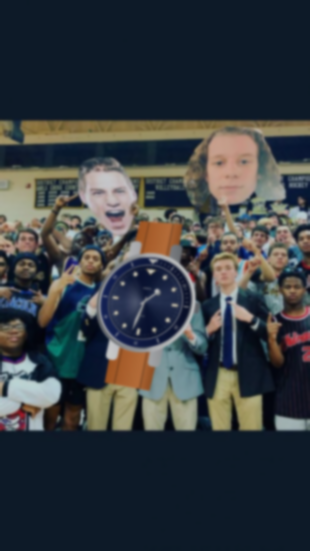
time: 1:32
